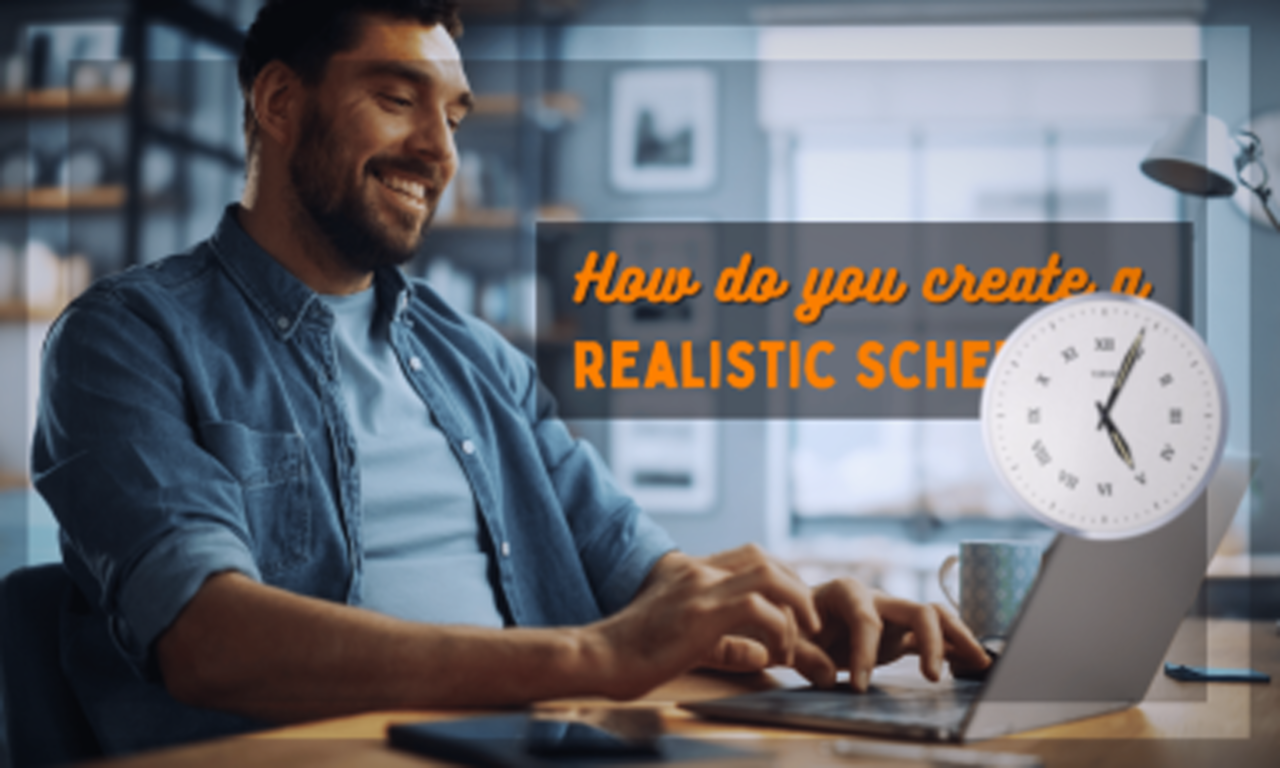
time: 5:04
